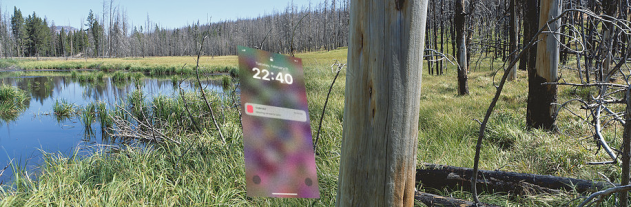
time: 22:40
